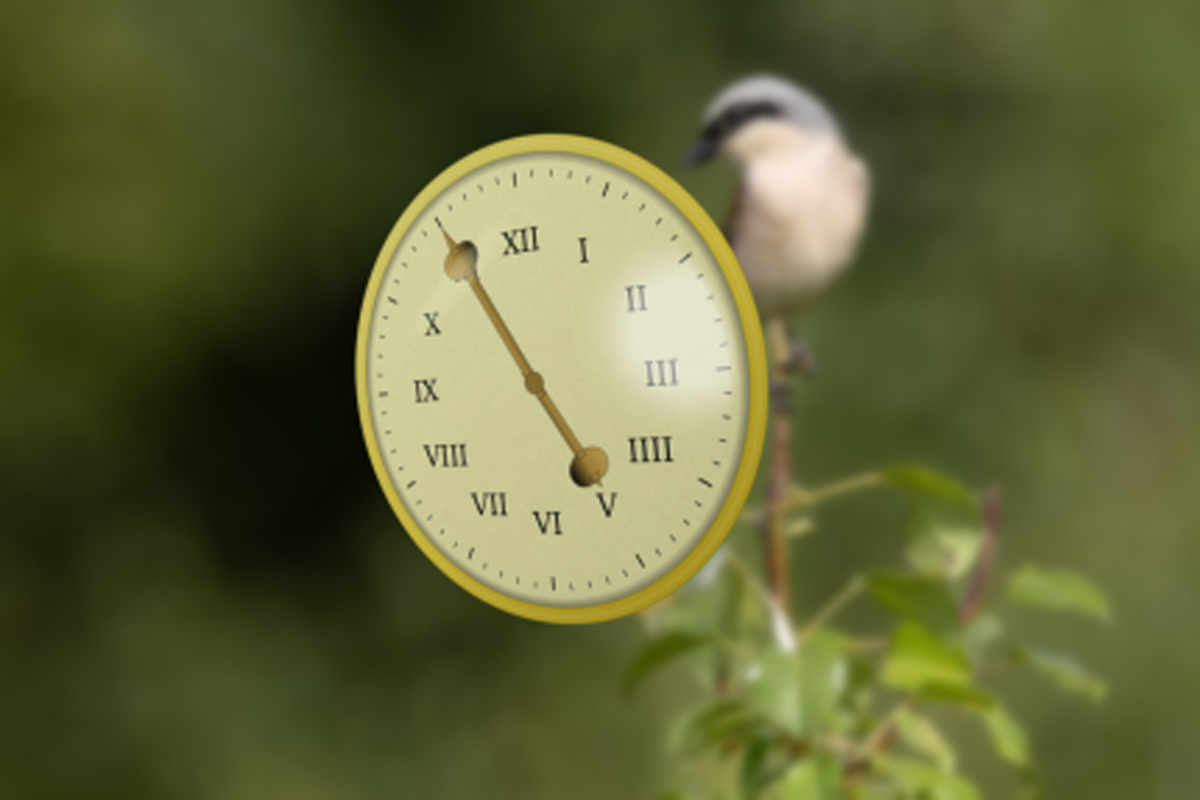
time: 4:55
